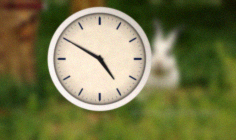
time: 4:50
